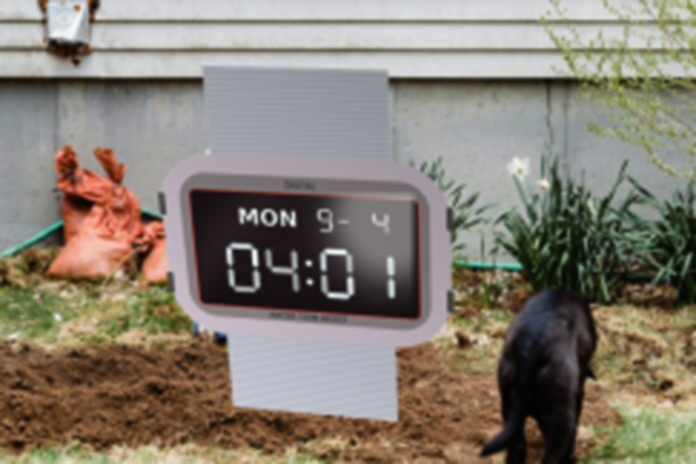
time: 4:01
